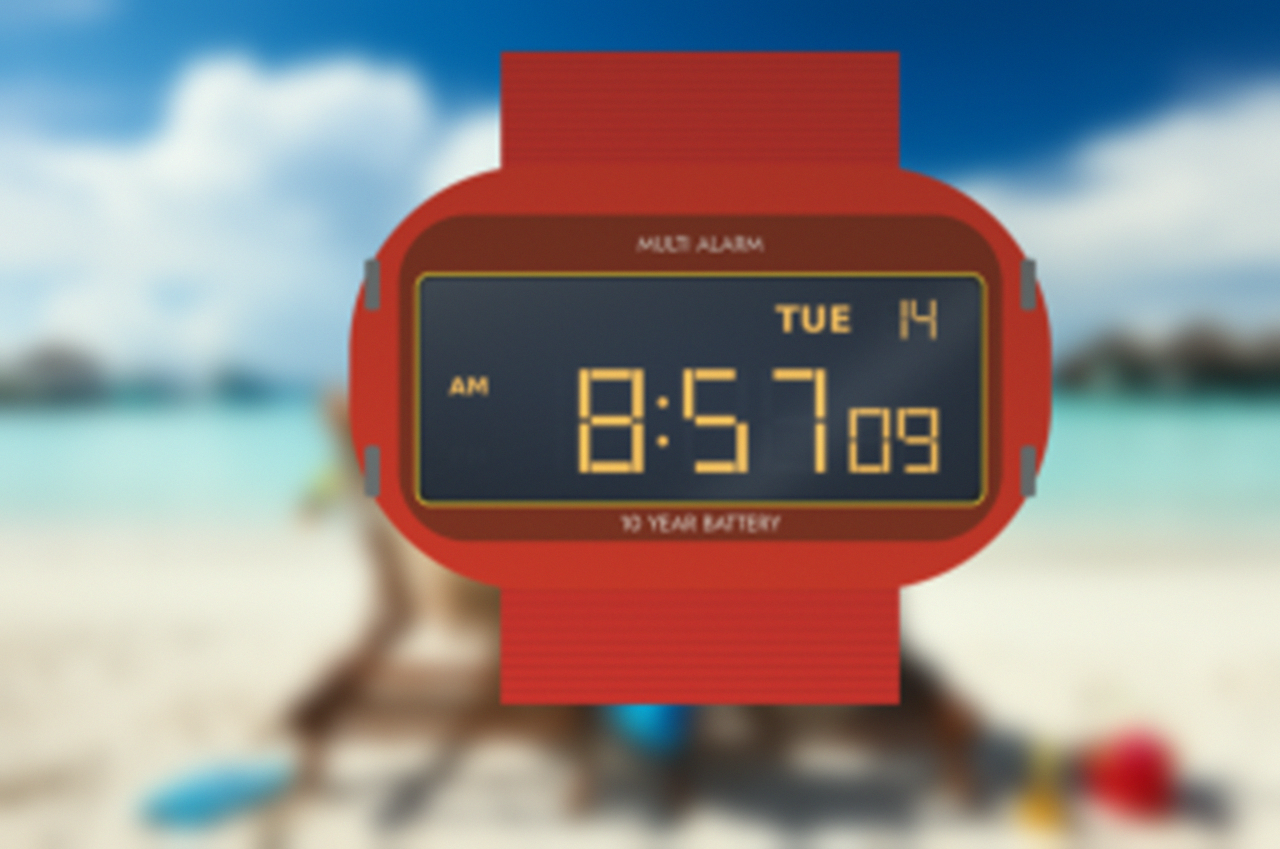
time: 8:57:09
